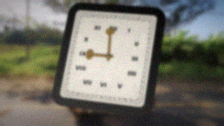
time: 8:59
